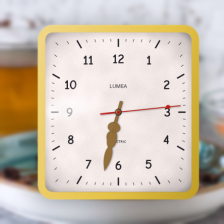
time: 6:32:14
